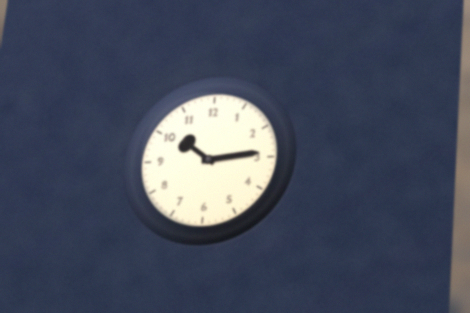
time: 10:14
